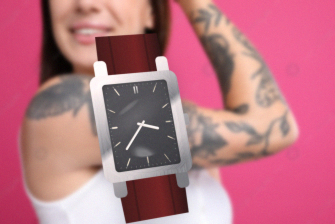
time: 3:37
